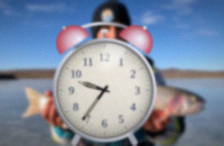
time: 9:36
